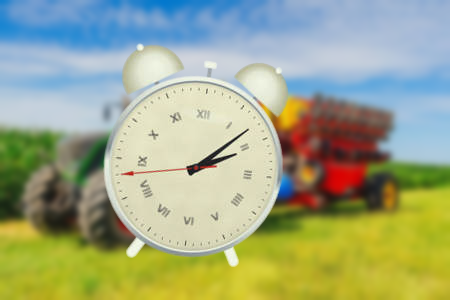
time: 2:07:43
